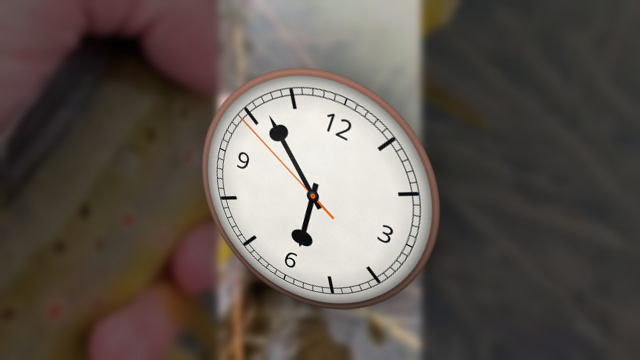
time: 5:51:49
